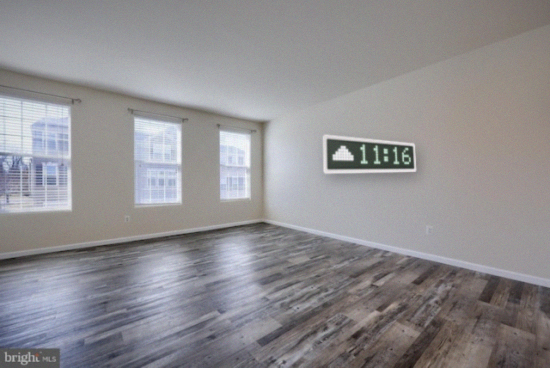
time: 11:16
